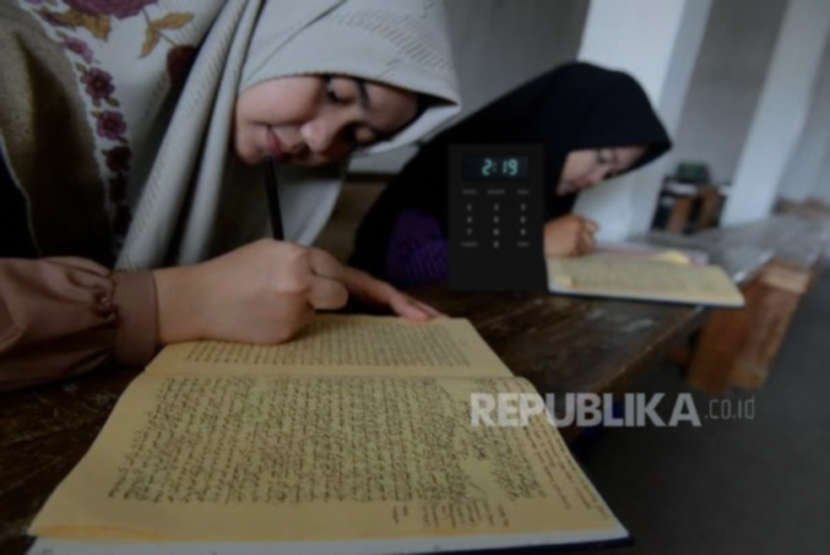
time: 2:19
